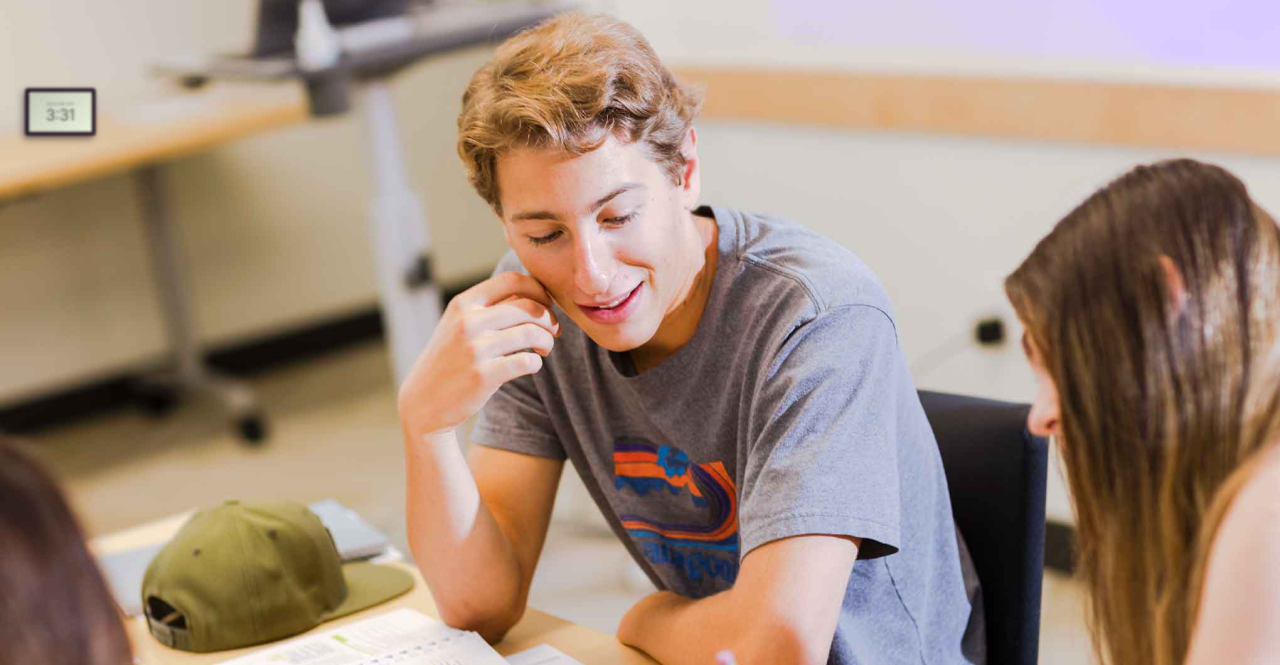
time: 3:31
